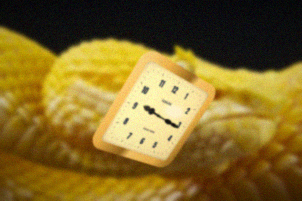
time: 9:16
